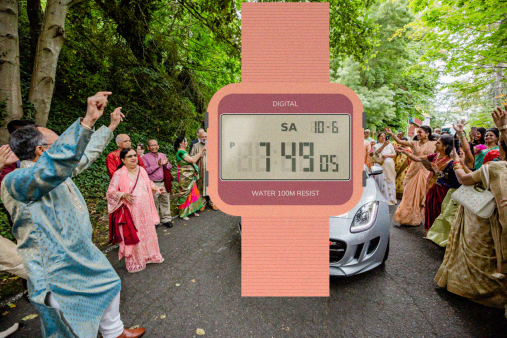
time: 7:49:05
